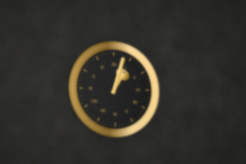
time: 1:03
